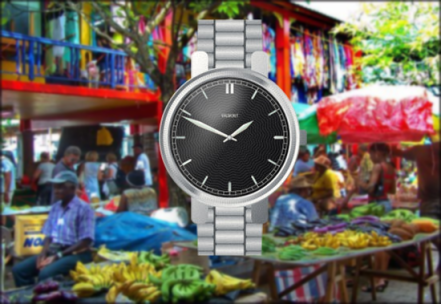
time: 1:49
